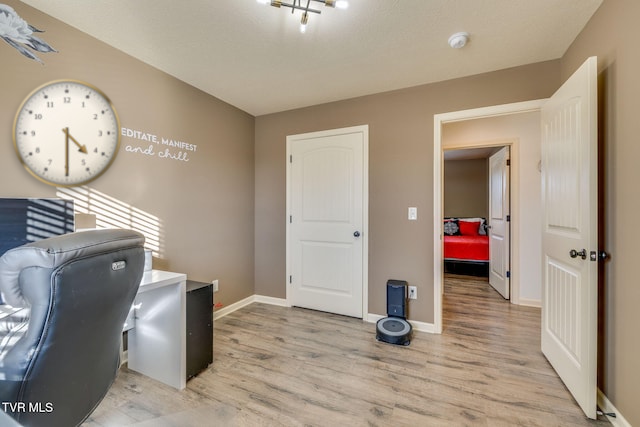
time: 4:30
